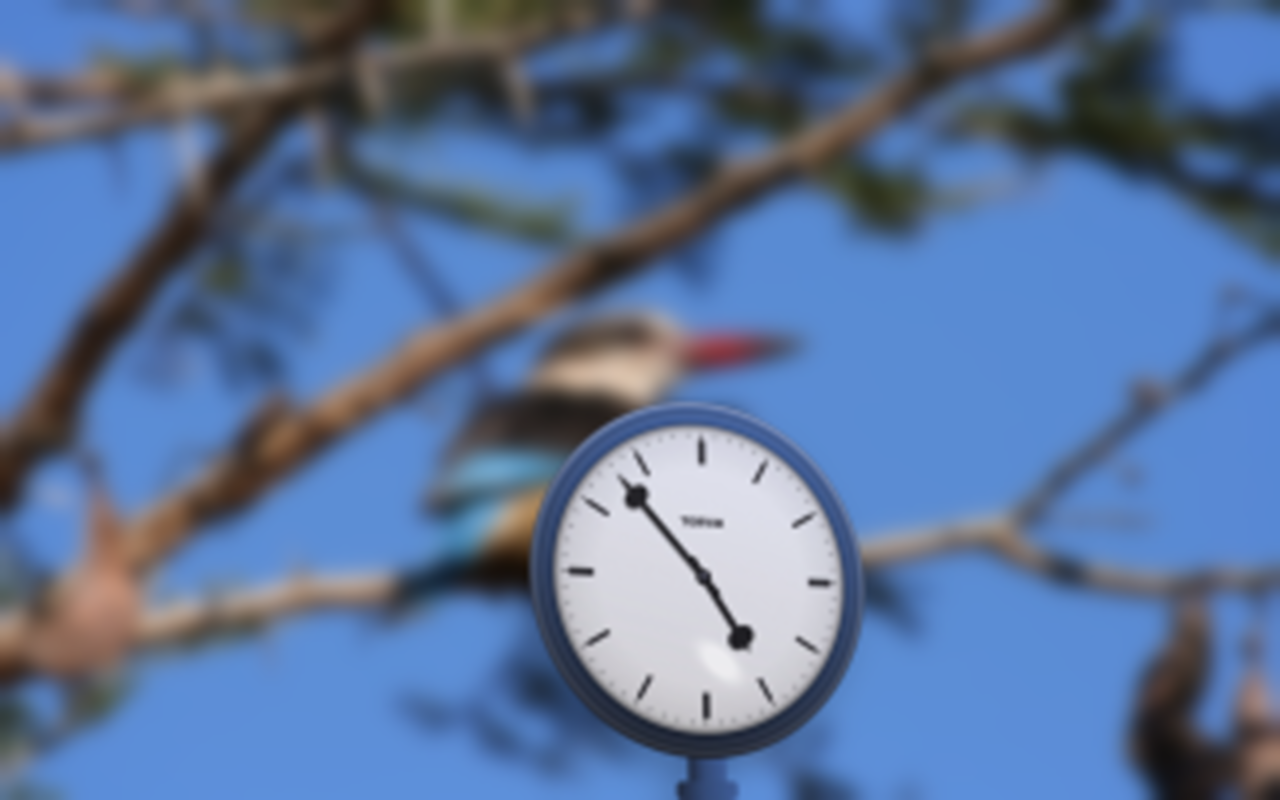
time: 4:53
